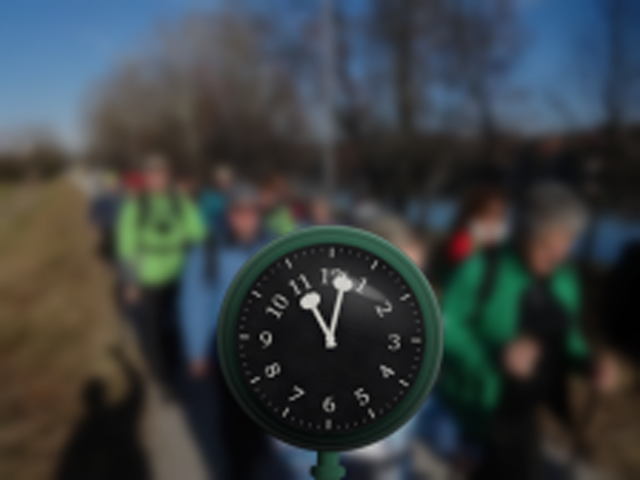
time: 11:02
